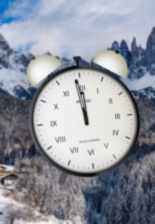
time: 11:59
